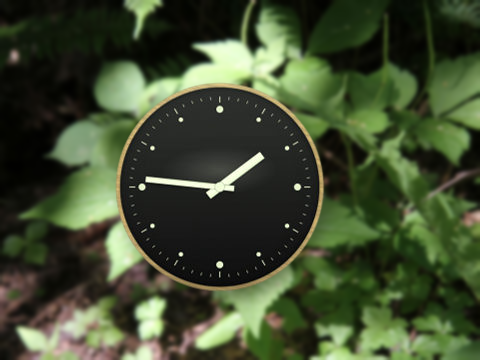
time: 1:46
